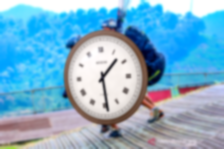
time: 1:29
